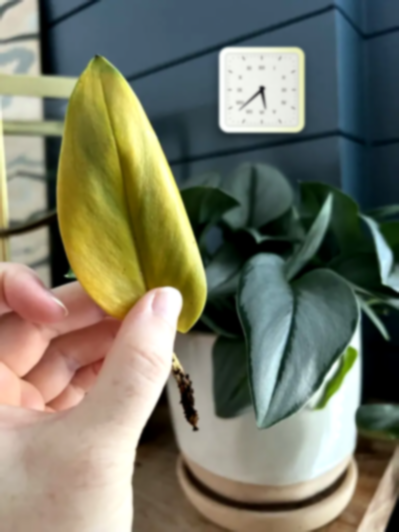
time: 5:38
